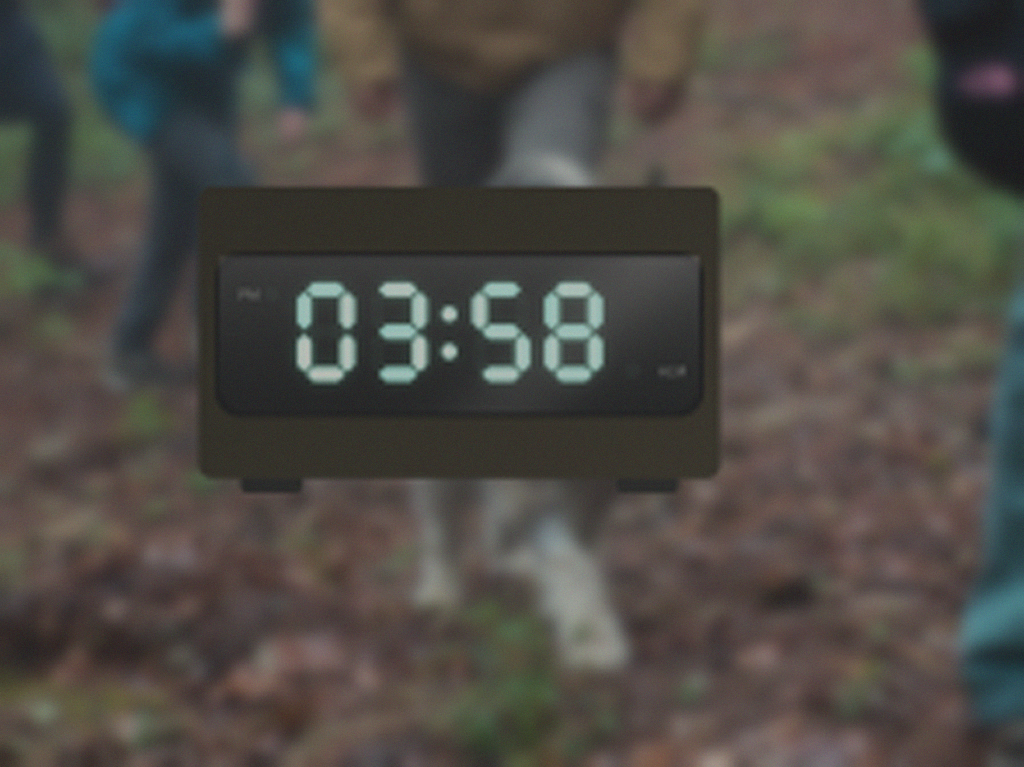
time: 3:58
